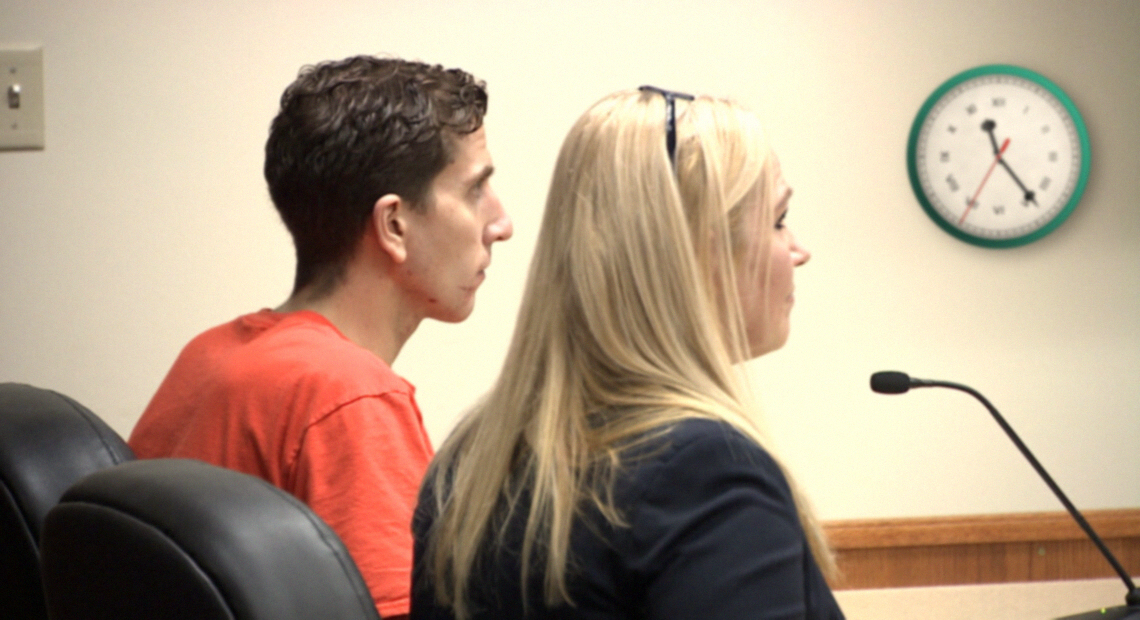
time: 11:23:35
